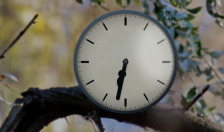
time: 6:32
